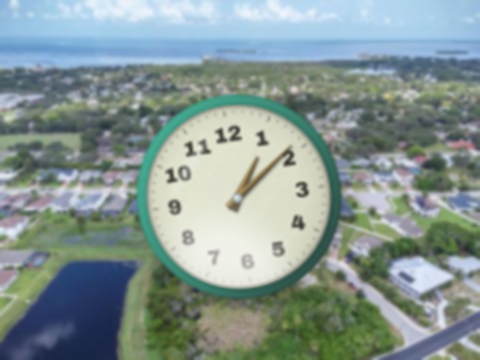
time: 1:09
